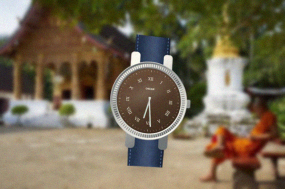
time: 6:29
